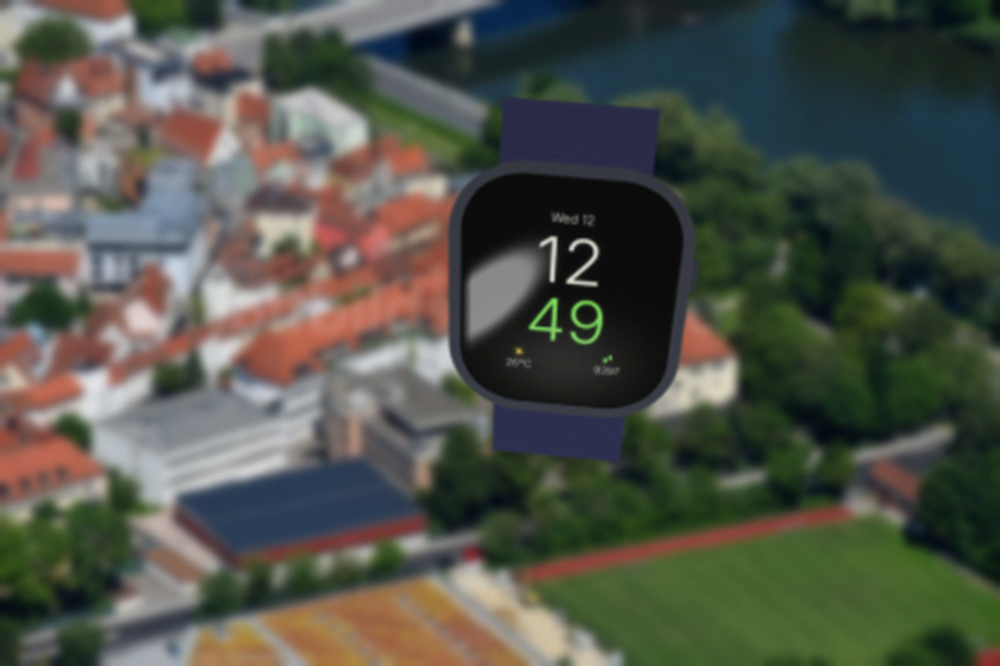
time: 12:49
